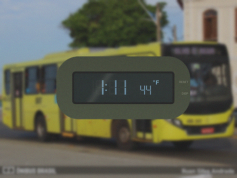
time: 1:11
